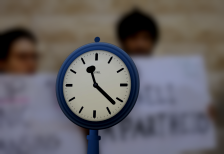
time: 11:22
